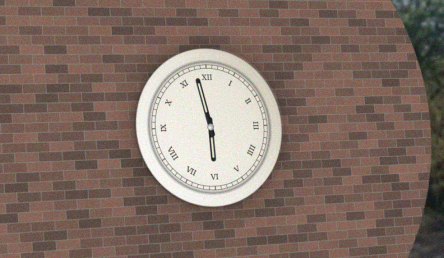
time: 5:58
